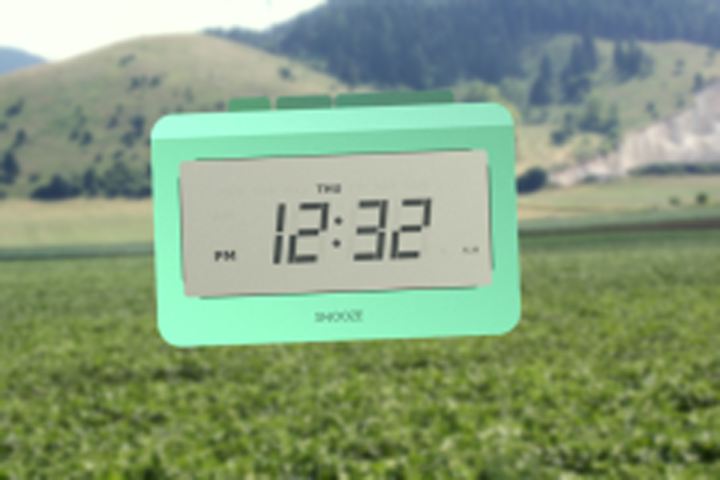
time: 12:32
